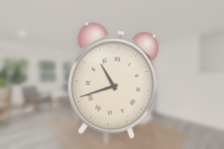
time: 10:41
